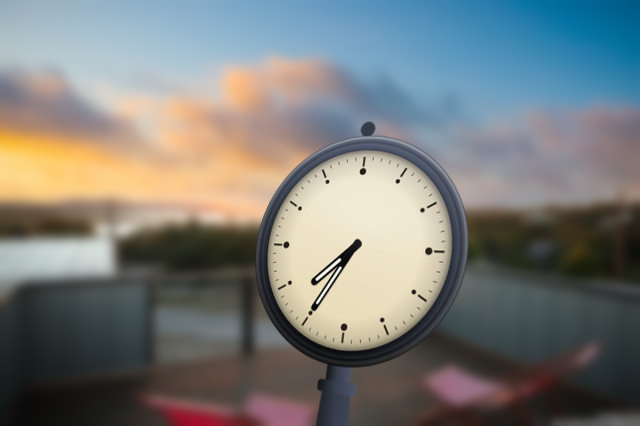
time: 7:35
